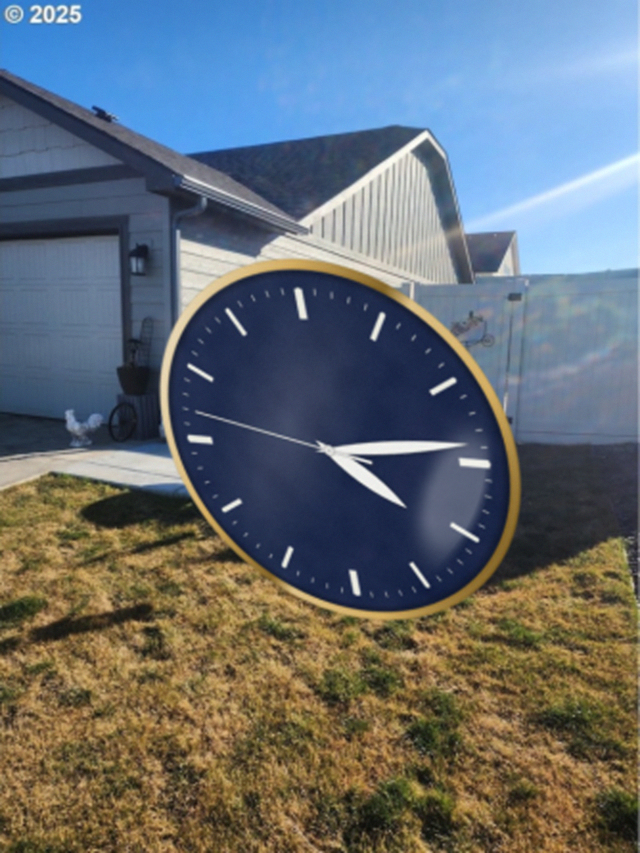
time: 4:13:47
